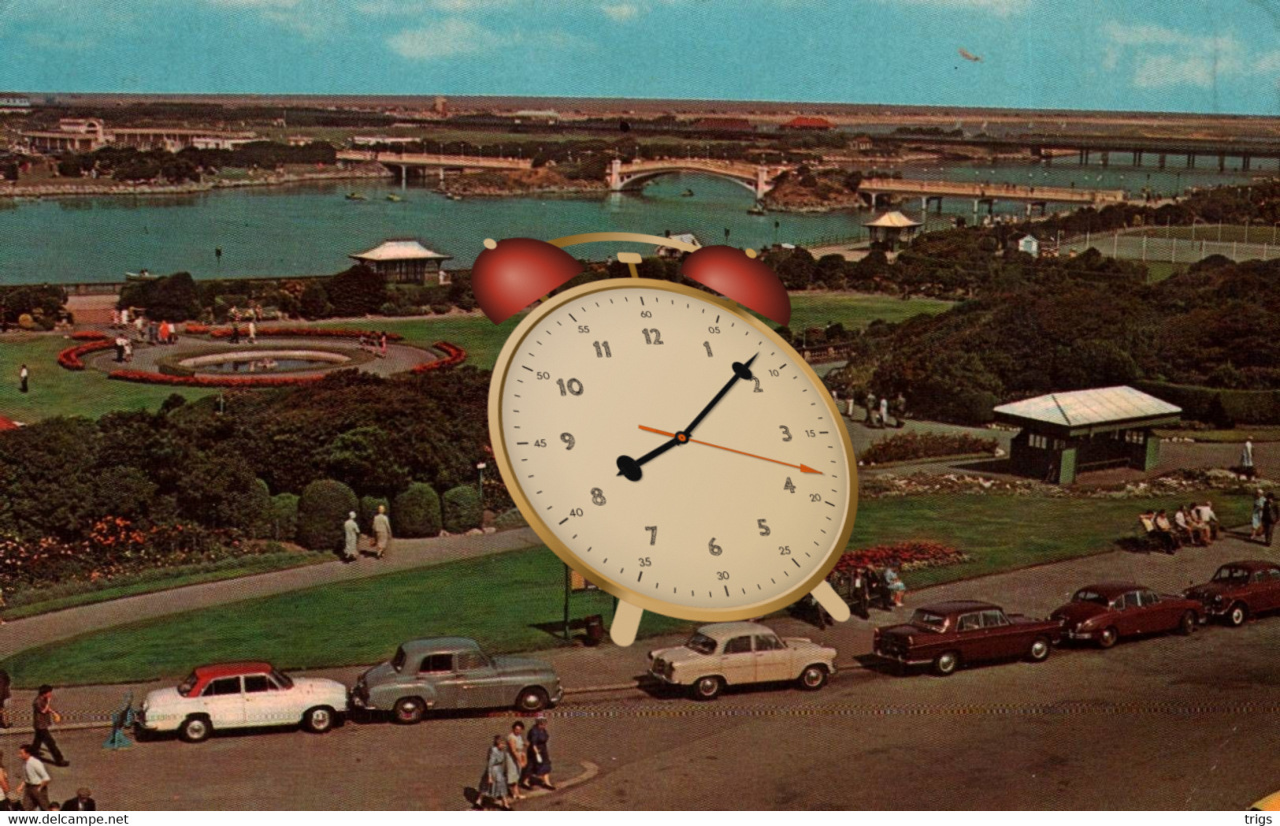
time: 8:08:18
